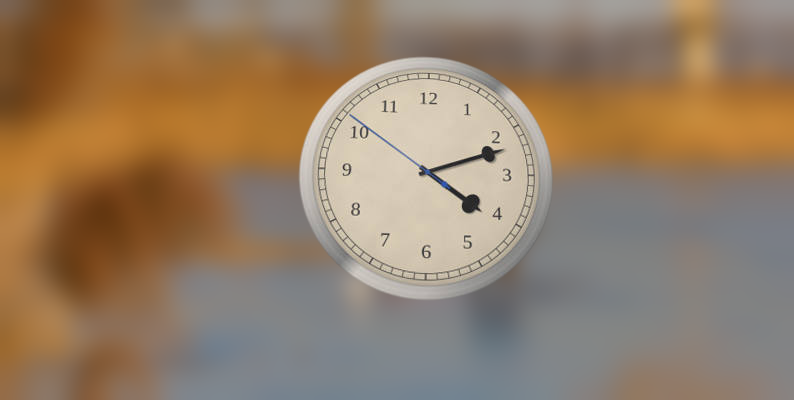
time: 4:11:51
